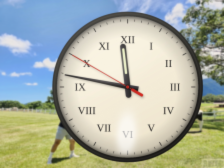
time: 11:46:50
